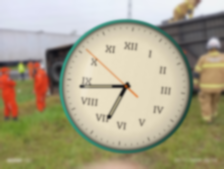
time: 6:43:51
